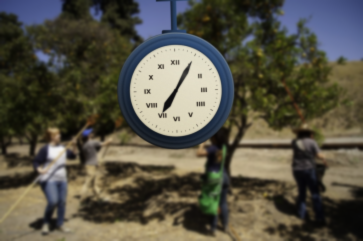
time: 7:05
